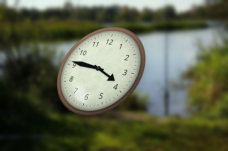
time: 3:46
